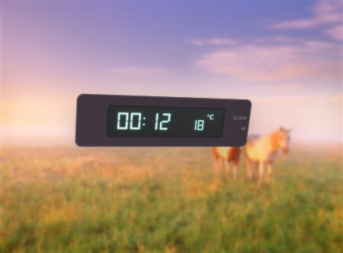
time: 0:12
